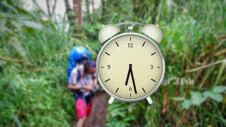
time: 6:28
